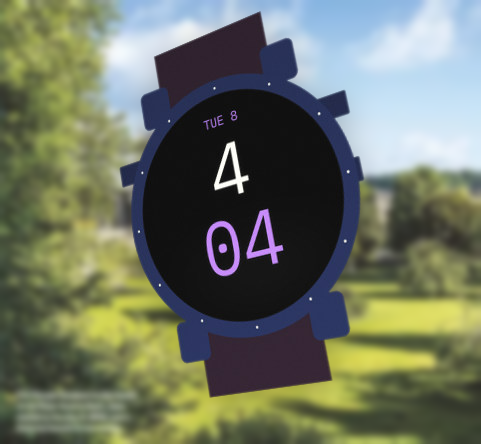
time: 4:04
